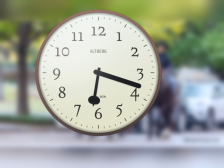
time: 6:18
